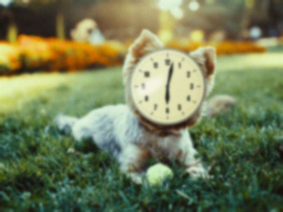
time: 6:02
